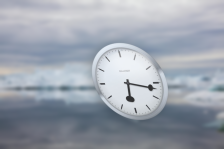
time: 6:17
